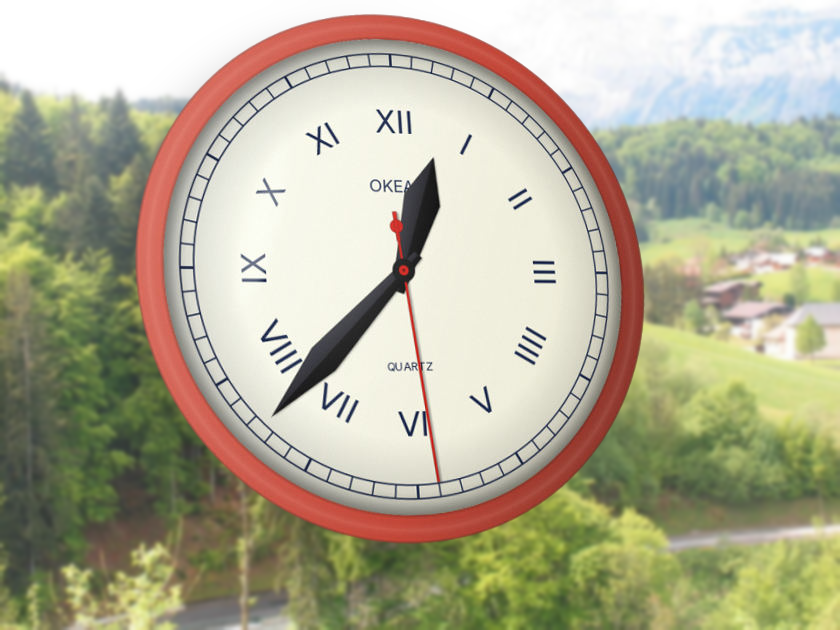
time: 12:37:29
